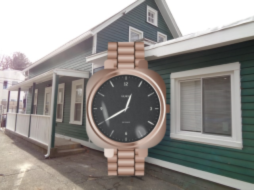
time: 12:40
